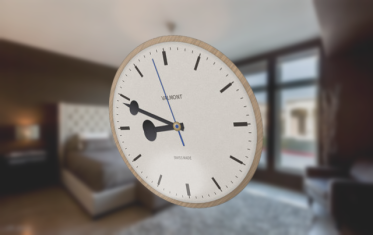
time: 8:48:58
